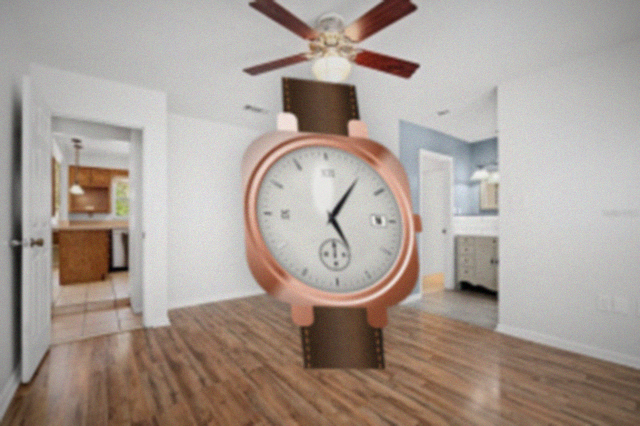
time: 5:06
